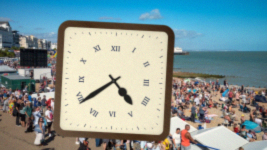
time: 4:39
